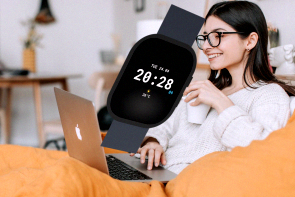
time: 20:28
